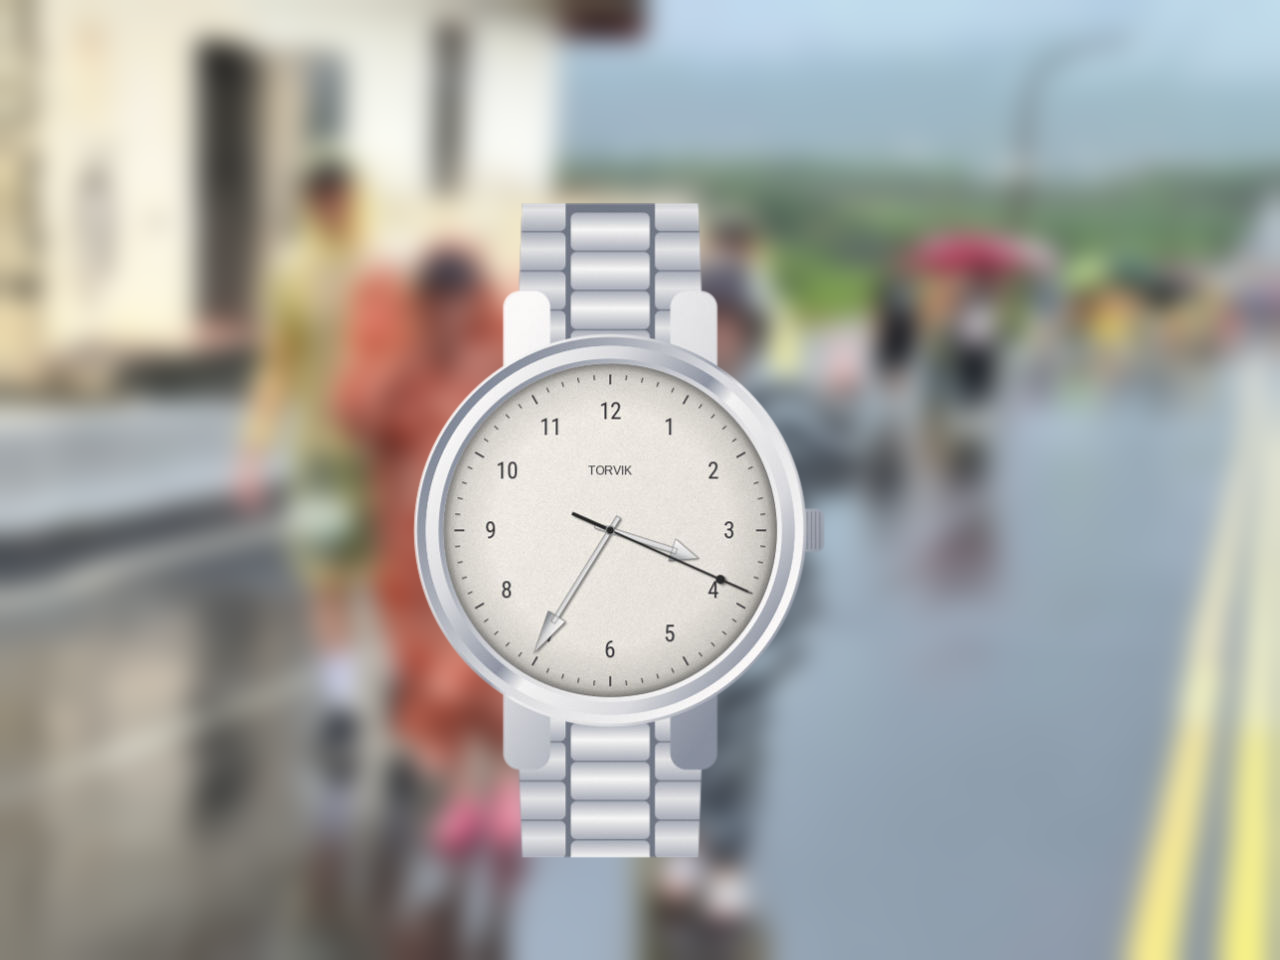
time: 3:35:19
